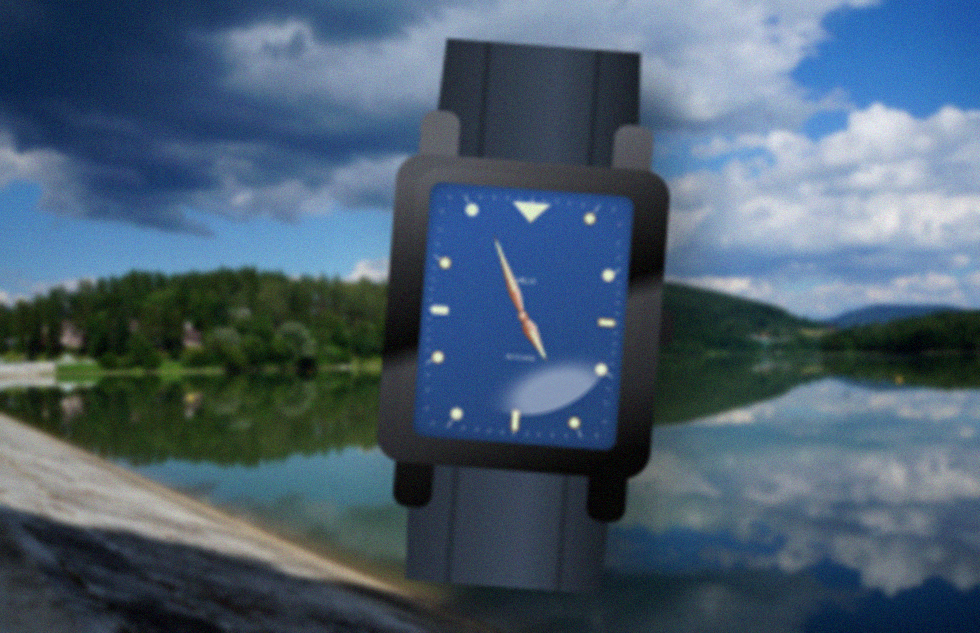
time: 4:56
